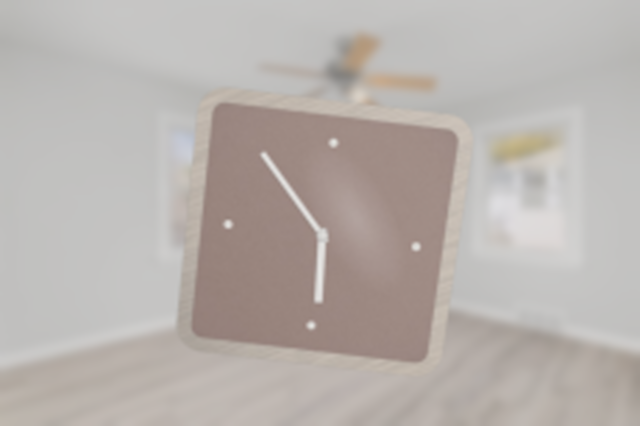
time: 5:53
